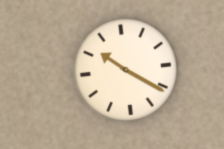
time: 10:21
